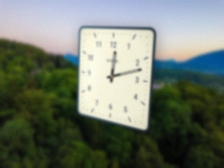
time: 12:12
